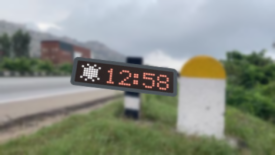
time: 12:58
